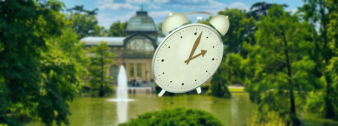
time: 2:02
